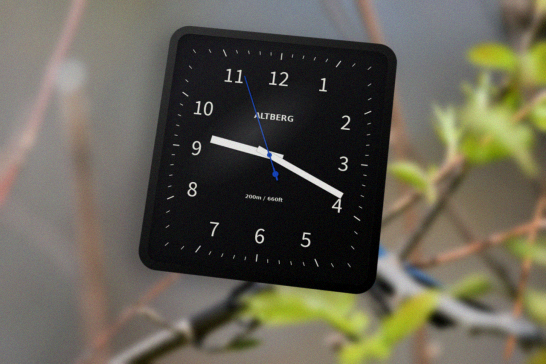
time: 9:18:56
